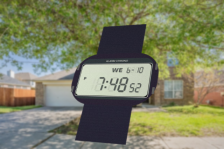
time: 7:48:52
